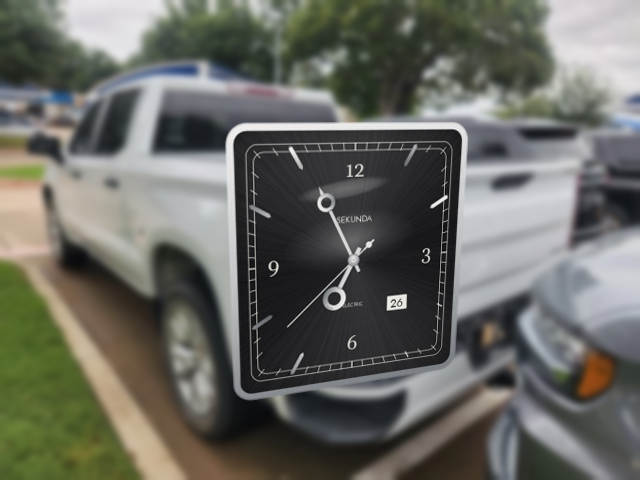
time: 6:55:38
